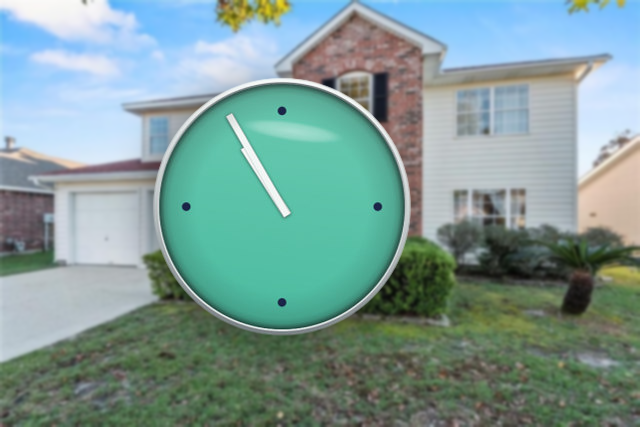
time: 10:55
